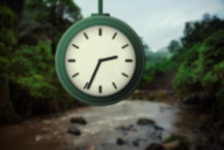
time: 2:34
